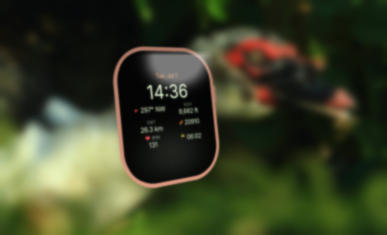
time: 14:36
